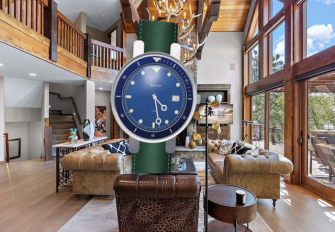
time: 4:28
